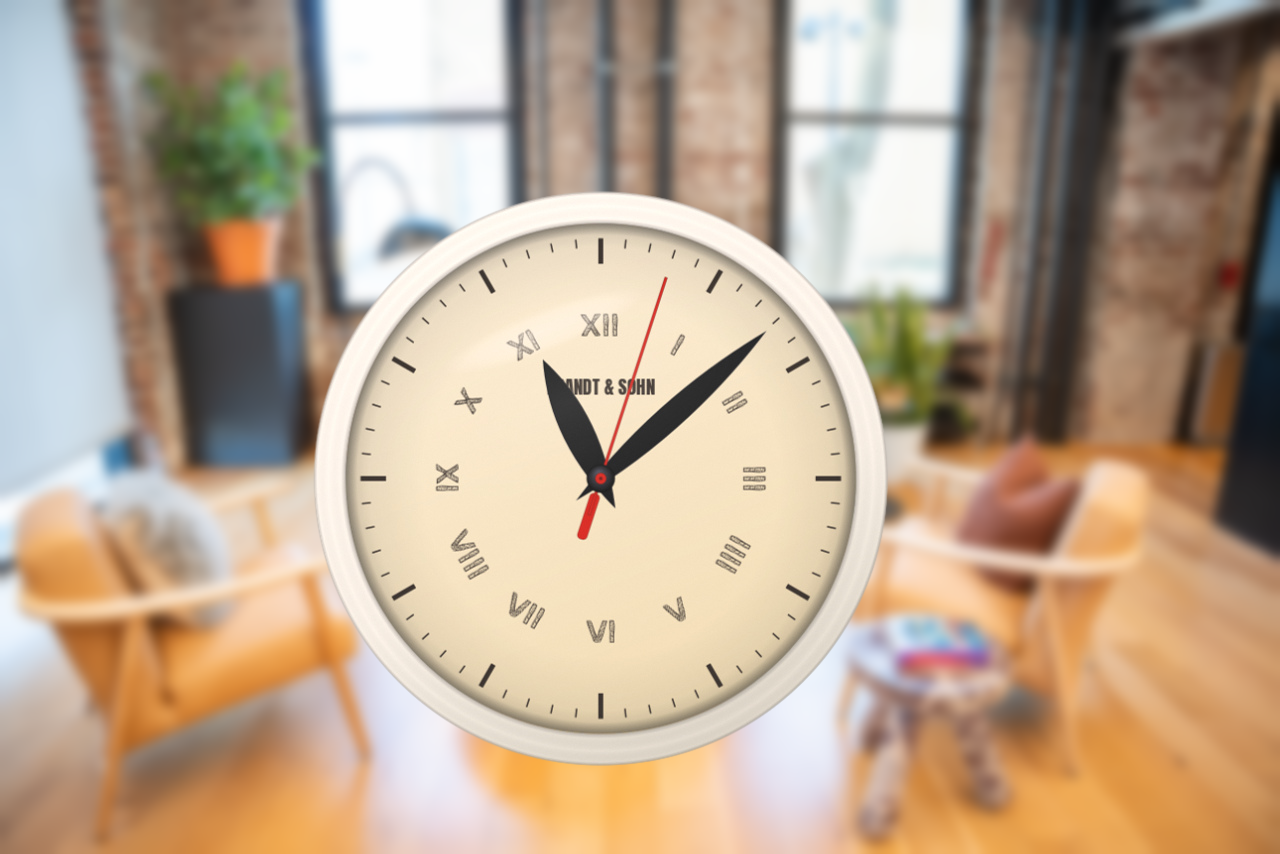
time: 11:08:03
